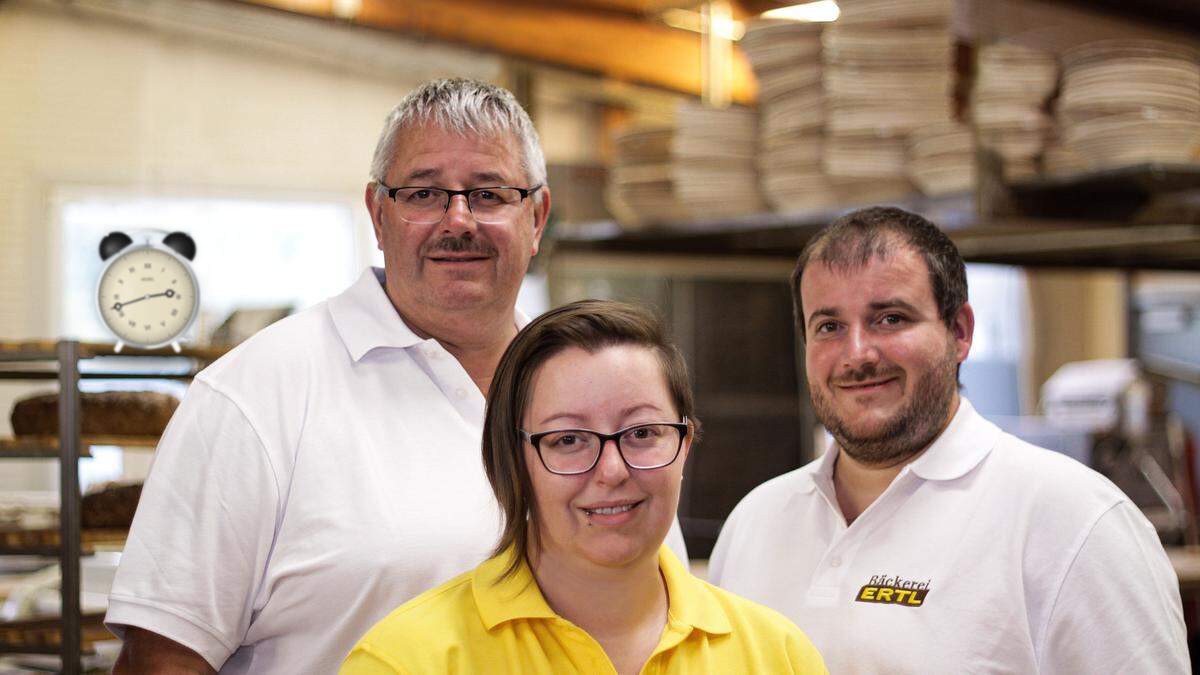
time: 2:42
